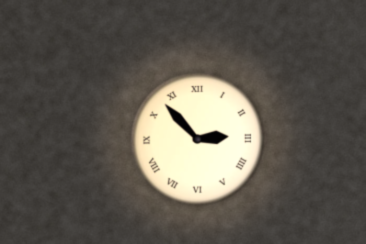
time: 2:53
